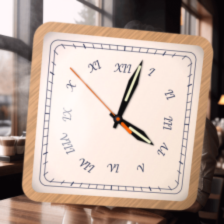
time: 4:02:52
